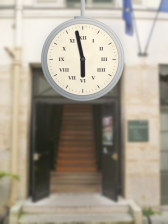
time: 5:58
